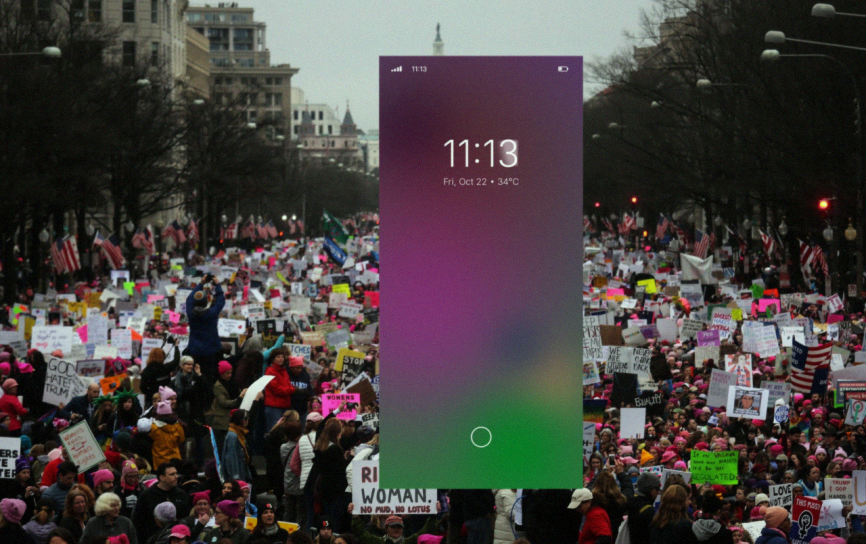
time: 11:13
